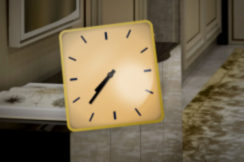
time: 7:37
